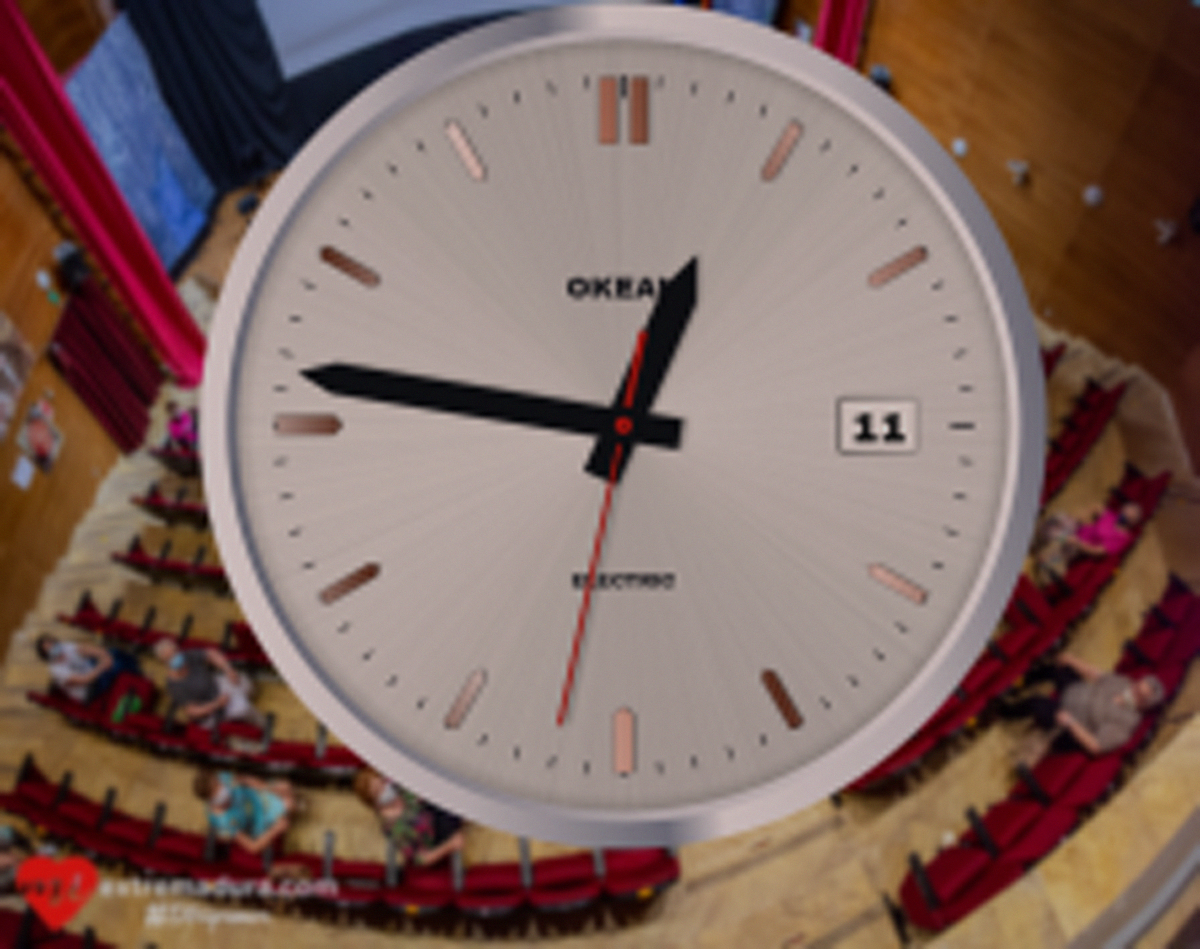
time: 12:46:32
